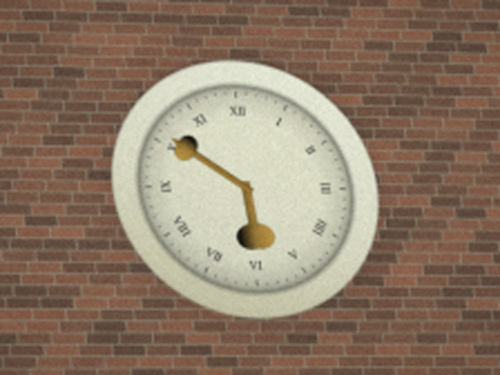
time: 5:51
